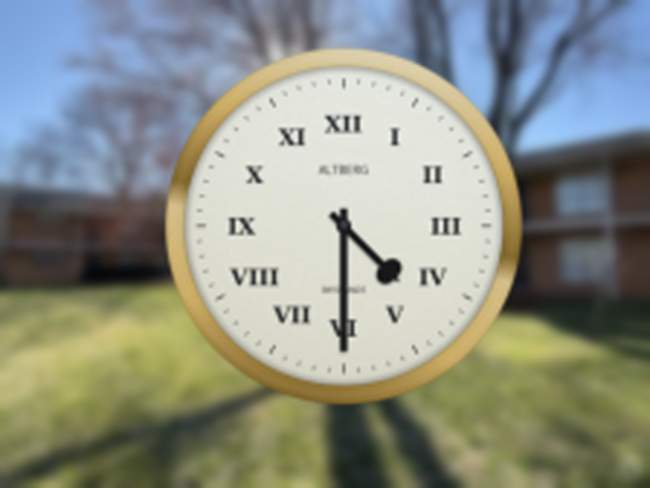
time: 4:30
